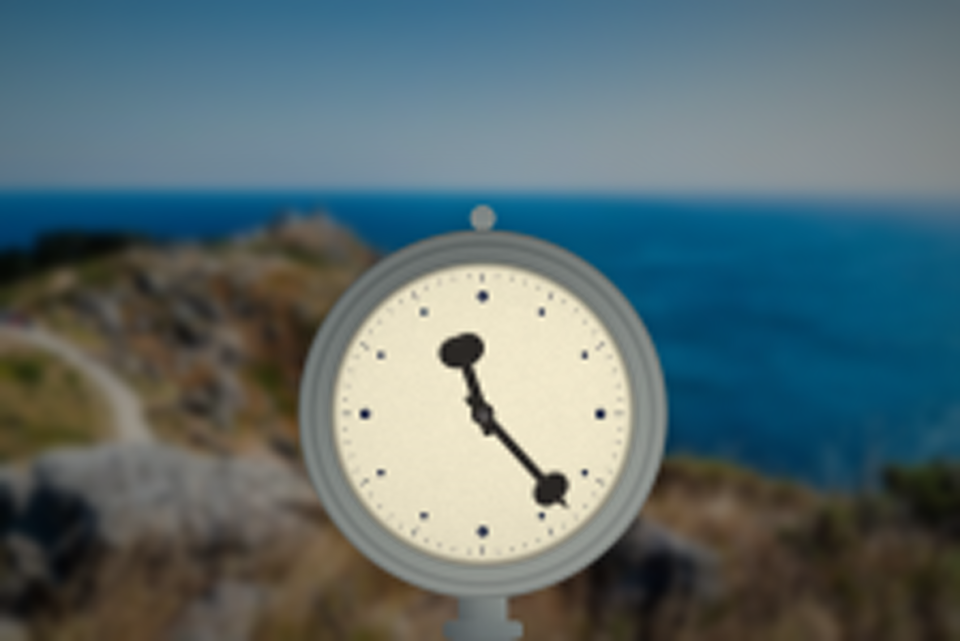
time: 11:23
